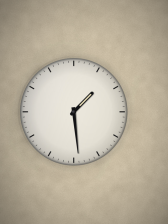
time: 1:29
